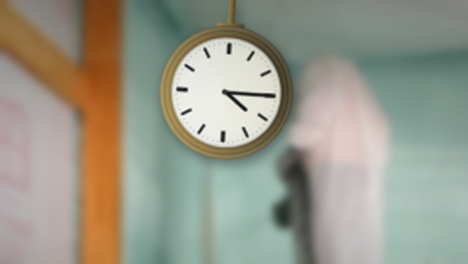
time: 4:15
